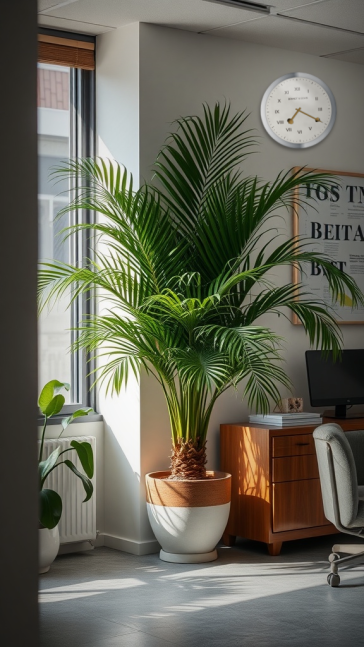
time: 7:20
